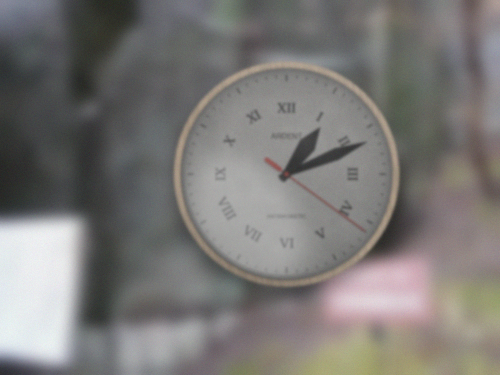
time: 1:11:21
